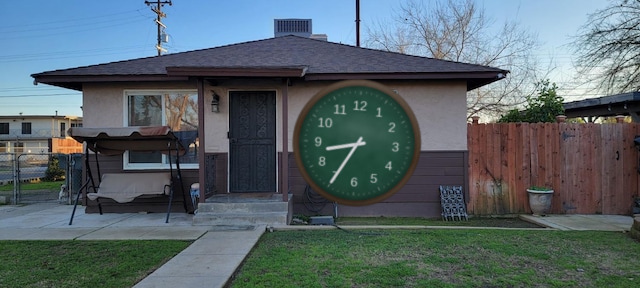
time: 8:35
